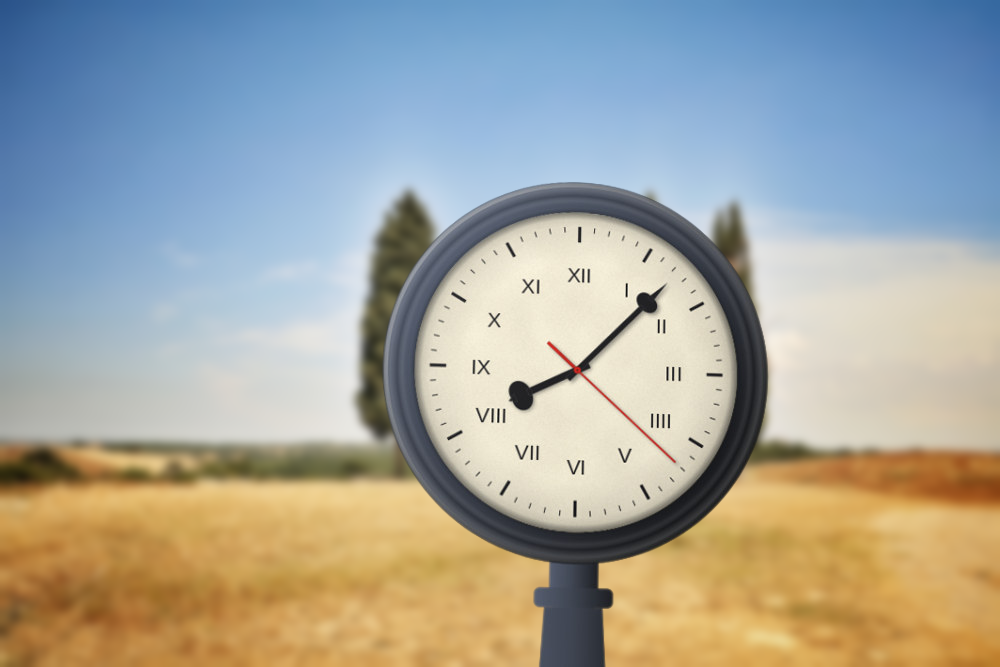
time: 8:07:22
